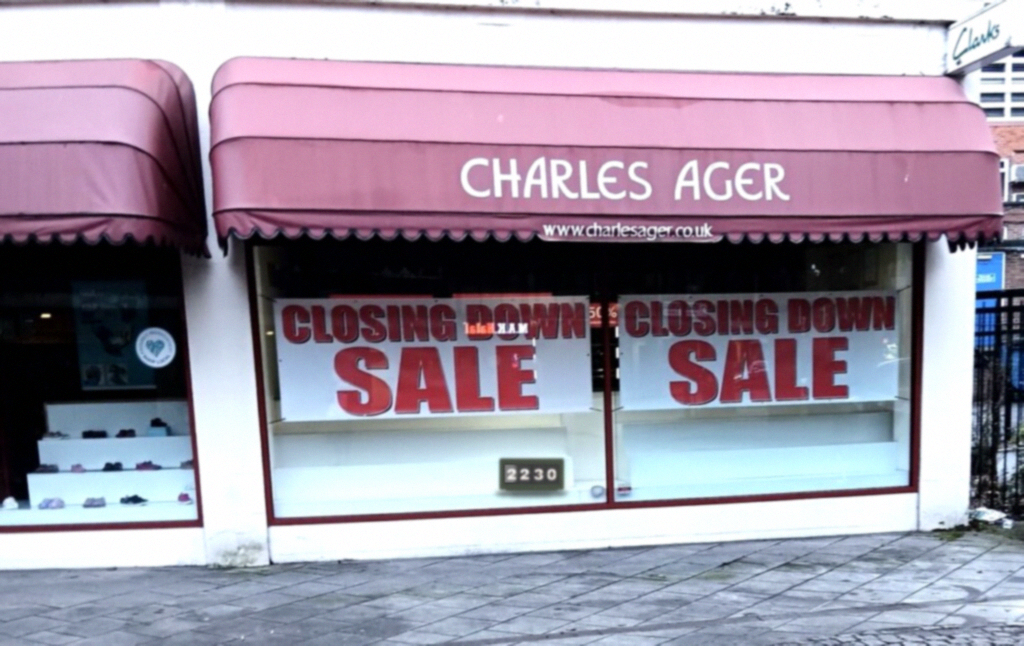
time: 22:30
